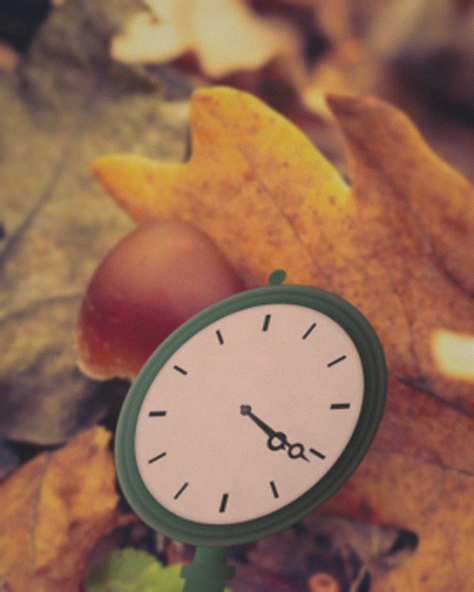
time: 4:21
